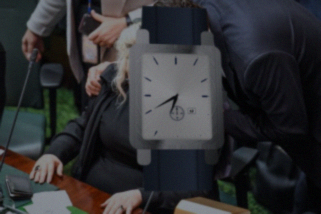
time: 6:40
